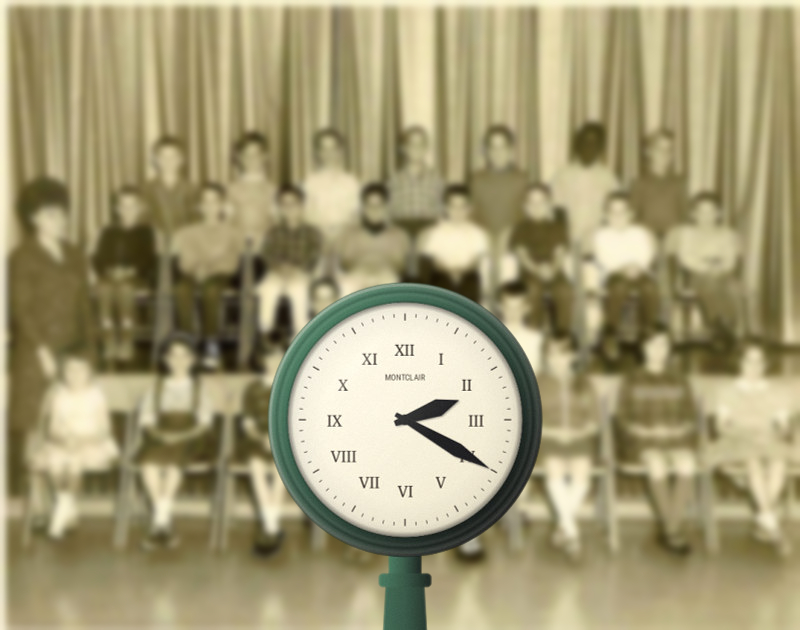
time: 2:20
